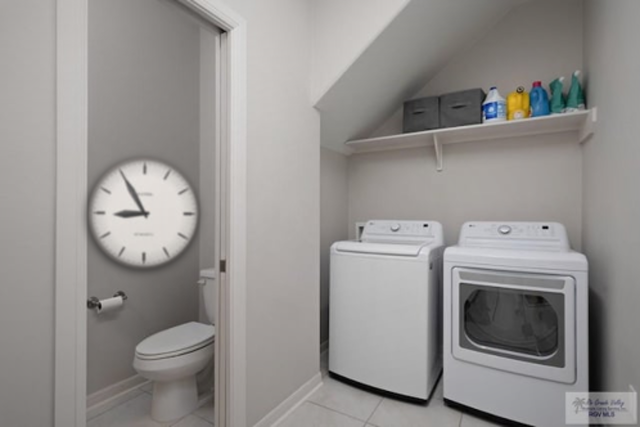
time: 8:55
